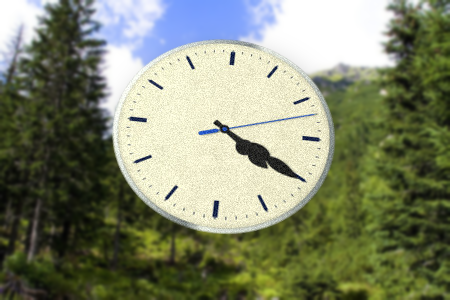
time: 4:20:12
